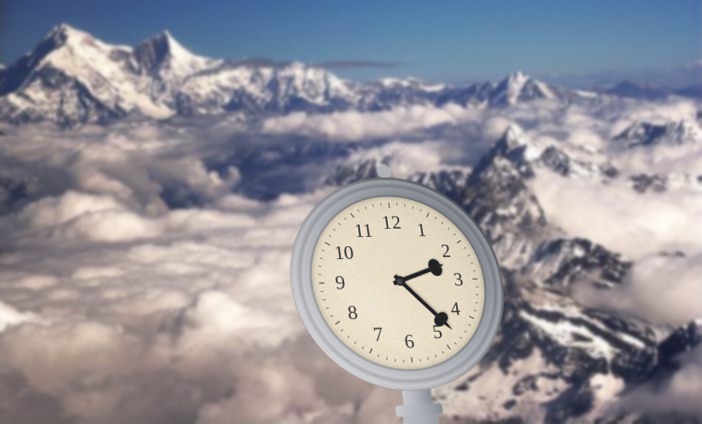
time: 2:23
